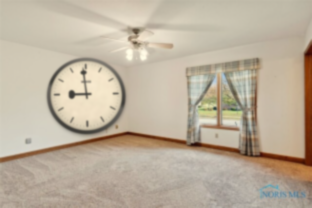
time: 8:59
